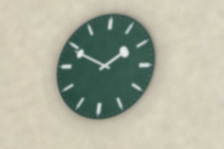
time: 1:49
